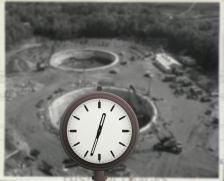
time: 12:33
